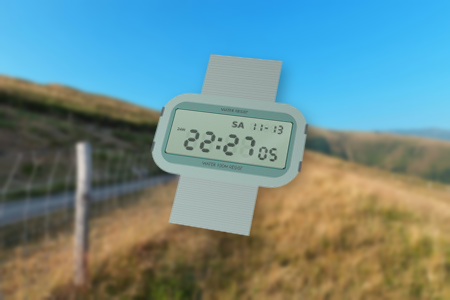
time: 22:27:05
